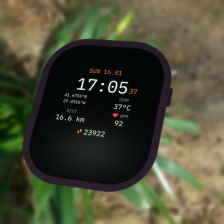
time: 17:05:37
